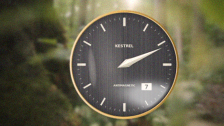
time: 2:11
